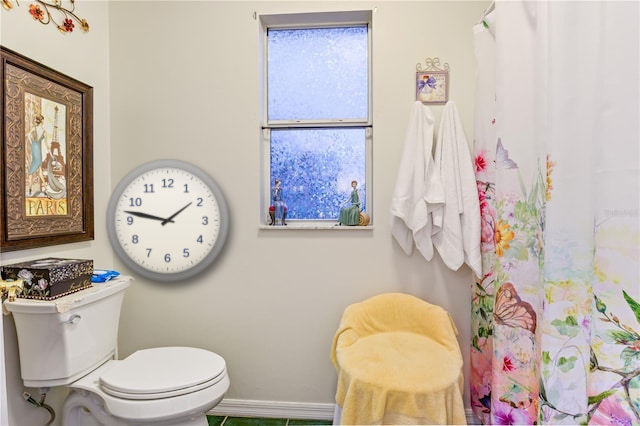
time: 1:47
